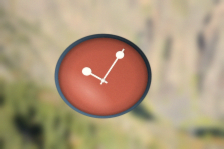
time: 10:05
